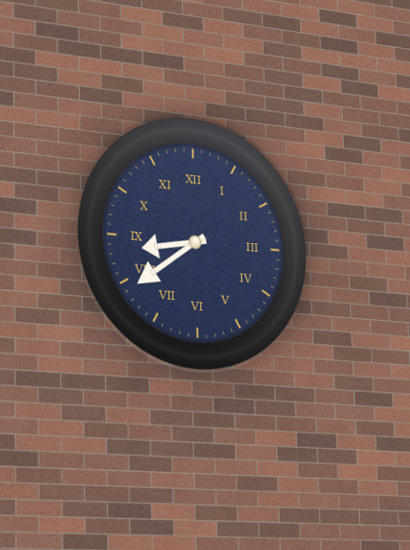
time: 8:39
